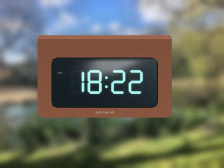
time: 18:22
